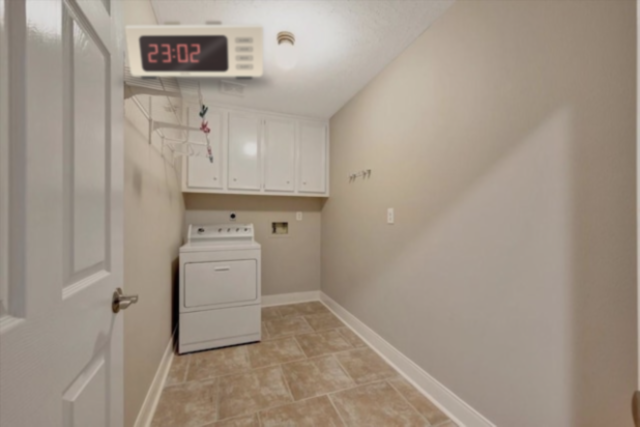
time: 23:02
